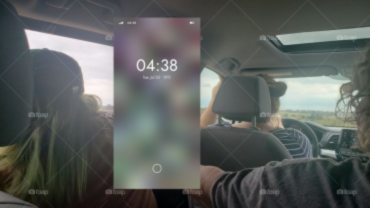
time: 4:38
